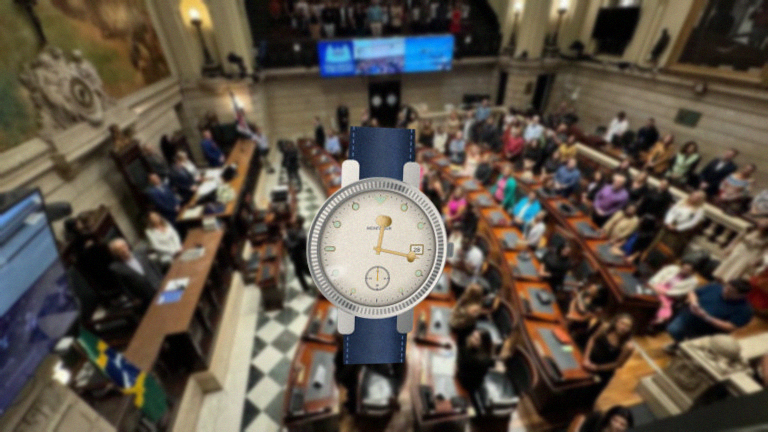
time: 12:17
